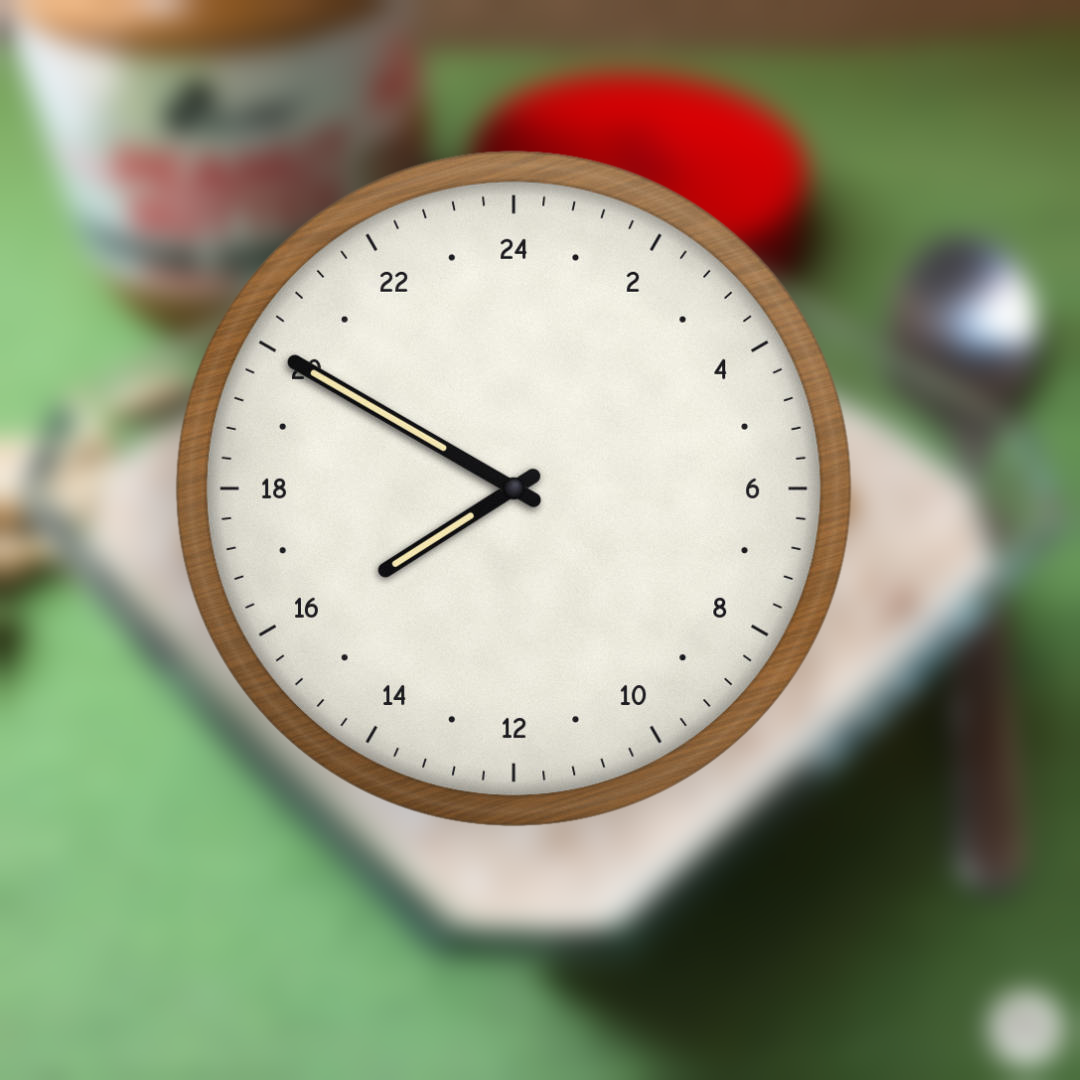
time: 15:50
